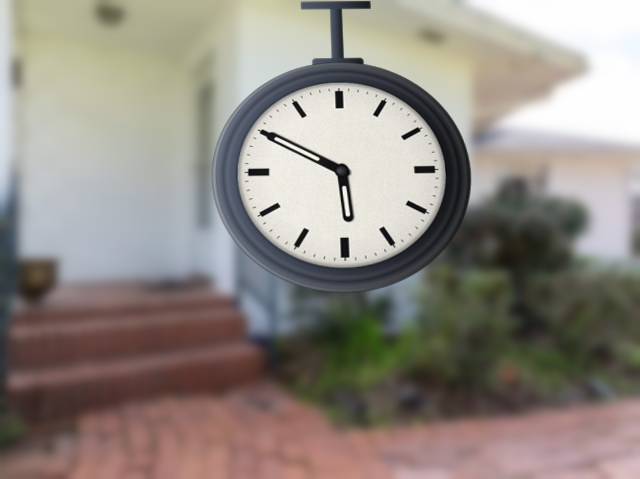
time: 5:50
